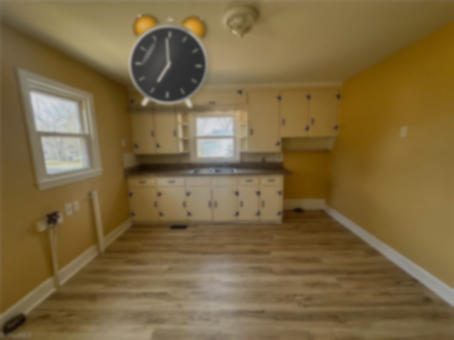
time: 6:59
